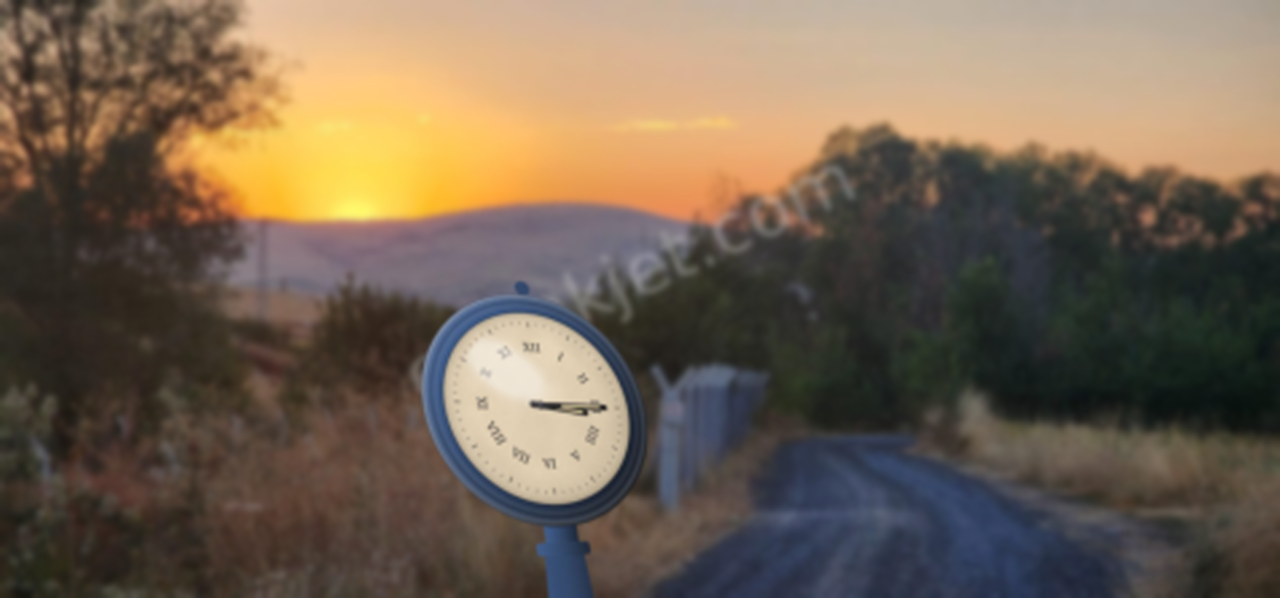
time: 3:15
